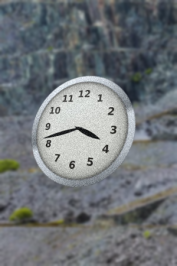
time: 3:42
